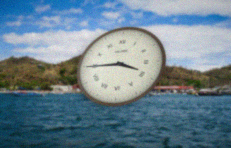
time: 3:45
